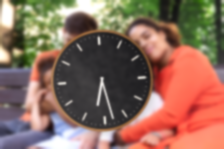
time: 6:28
